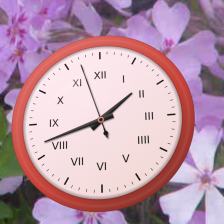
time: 1:41:57
